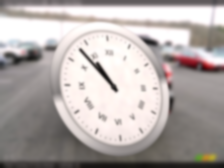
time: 10:53
